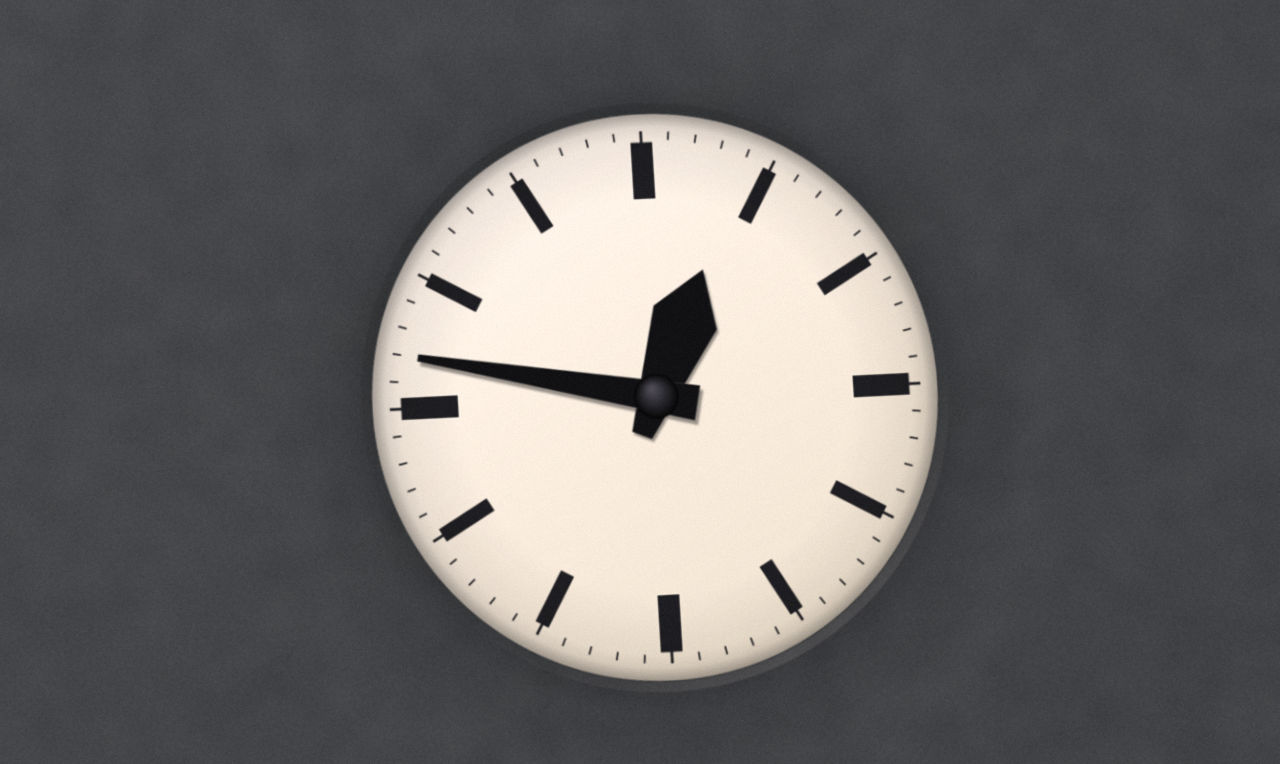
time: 12:47
